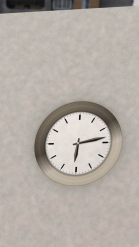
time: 6:13
